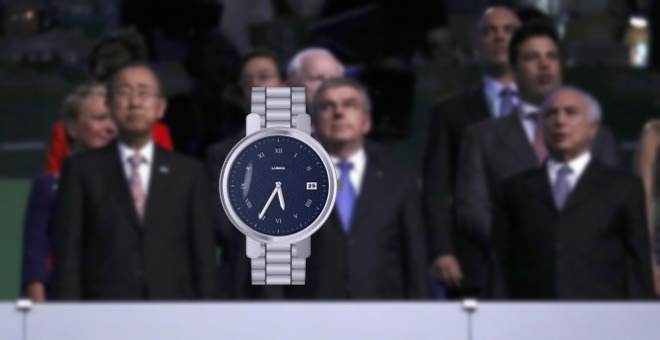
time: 5:35
